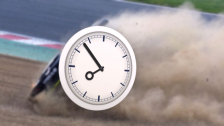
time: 7:53
